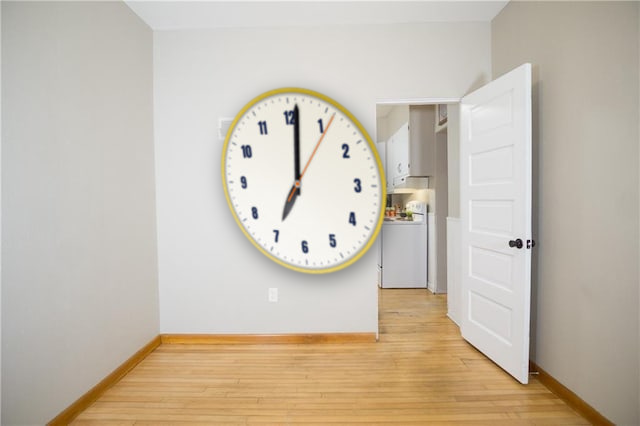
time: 7:01:06
